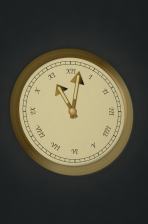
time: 11:02
